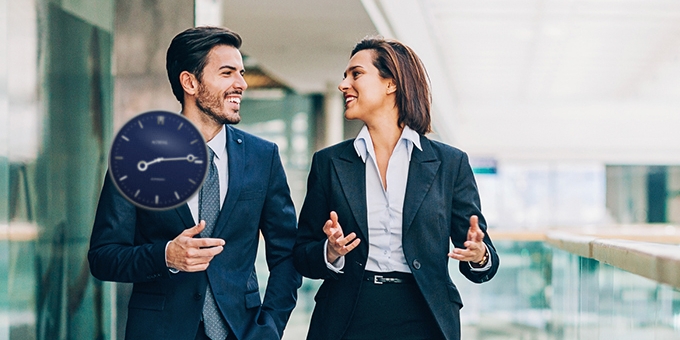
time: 8:14
